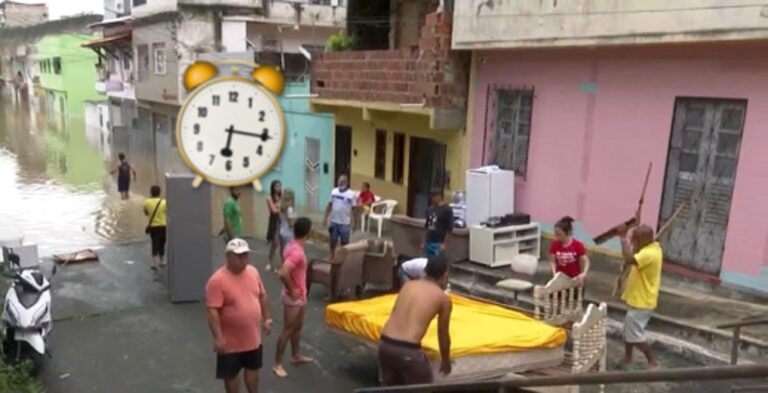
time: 6:16
